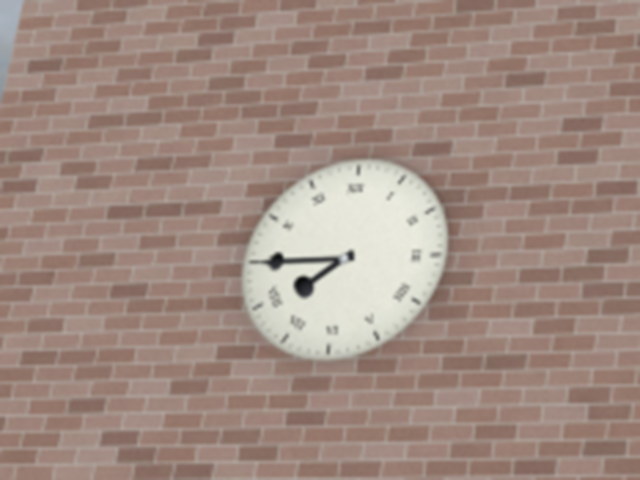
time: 7:45
